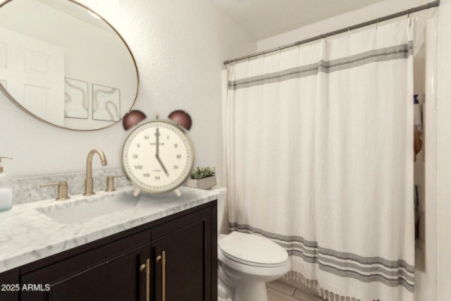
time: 5:00
